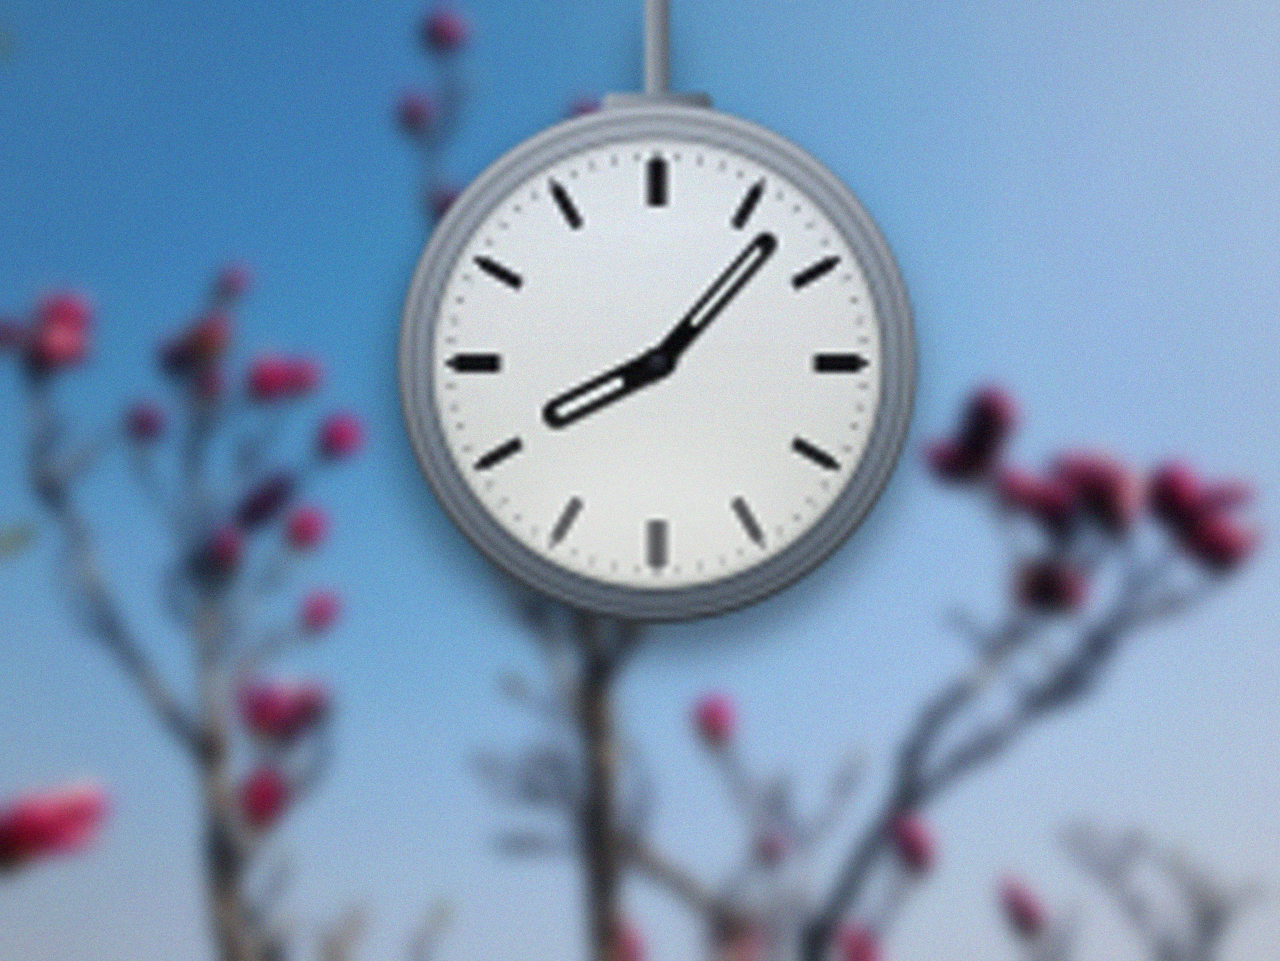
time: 8:07
